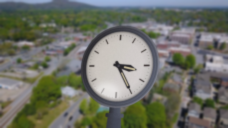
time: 3:25
